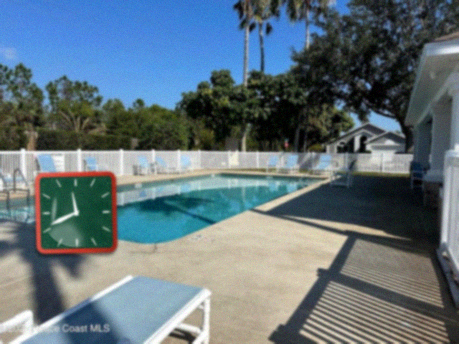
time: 11:41
